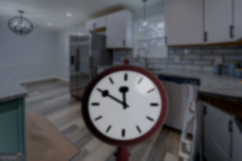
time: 11:50
